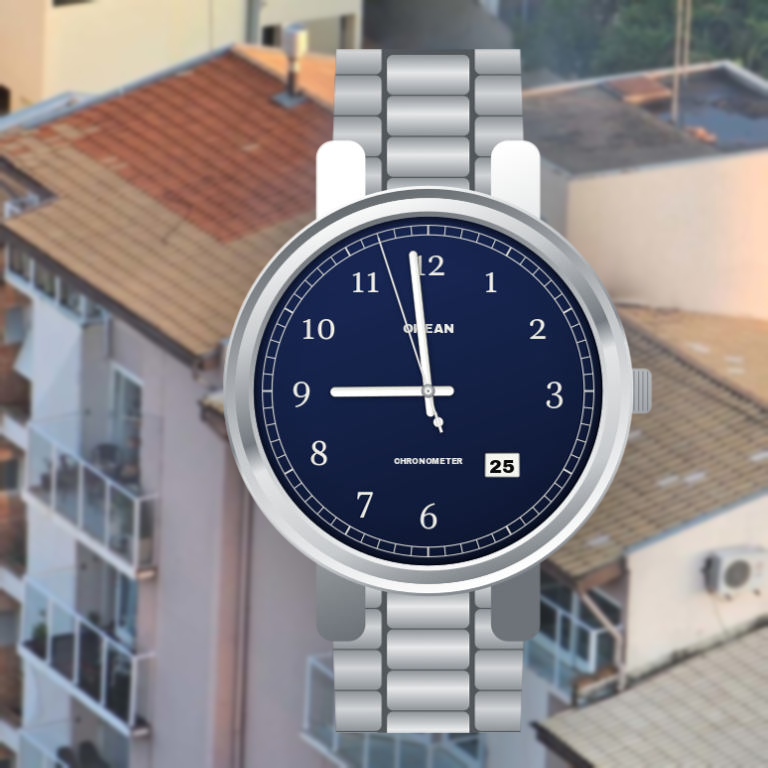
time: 8:58:57
